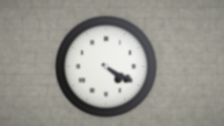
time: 4:20
